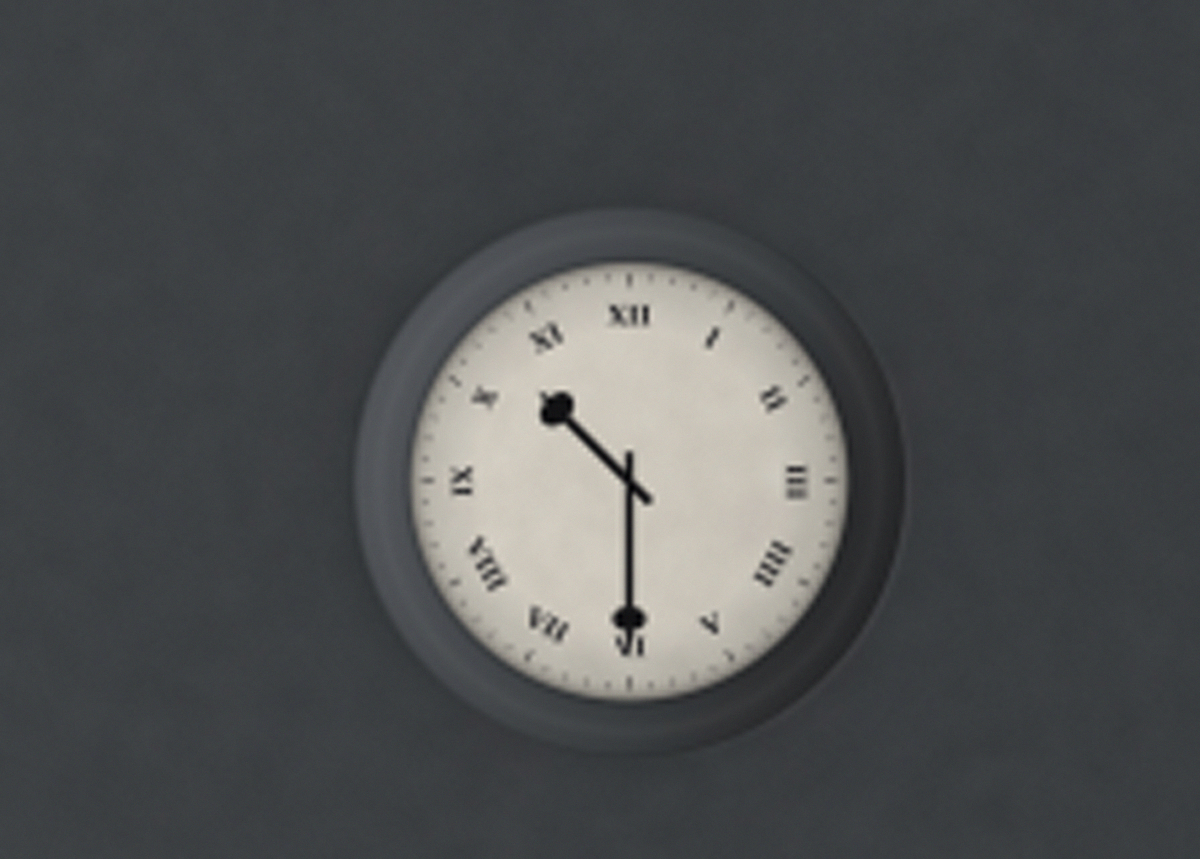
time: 10:30
